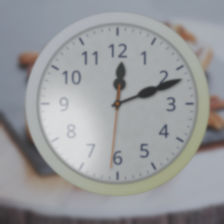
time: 12:11:31
